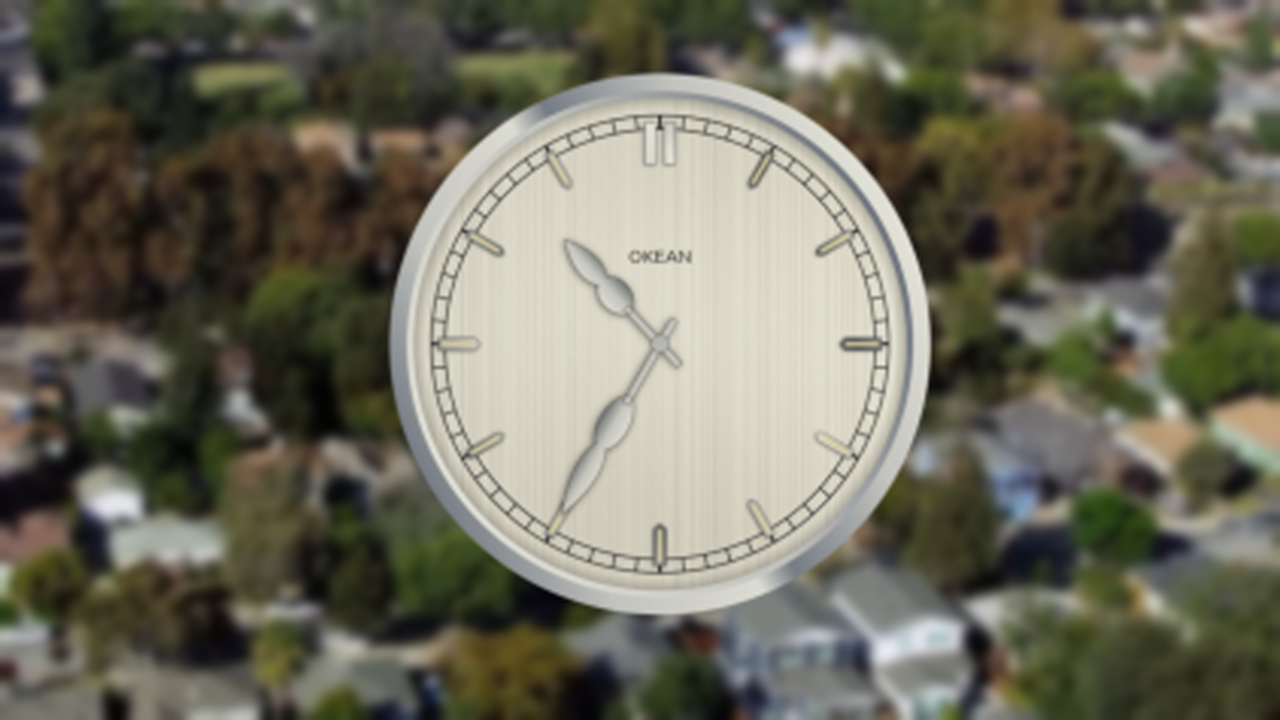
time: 10:35
